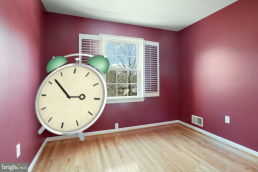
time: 2:52
